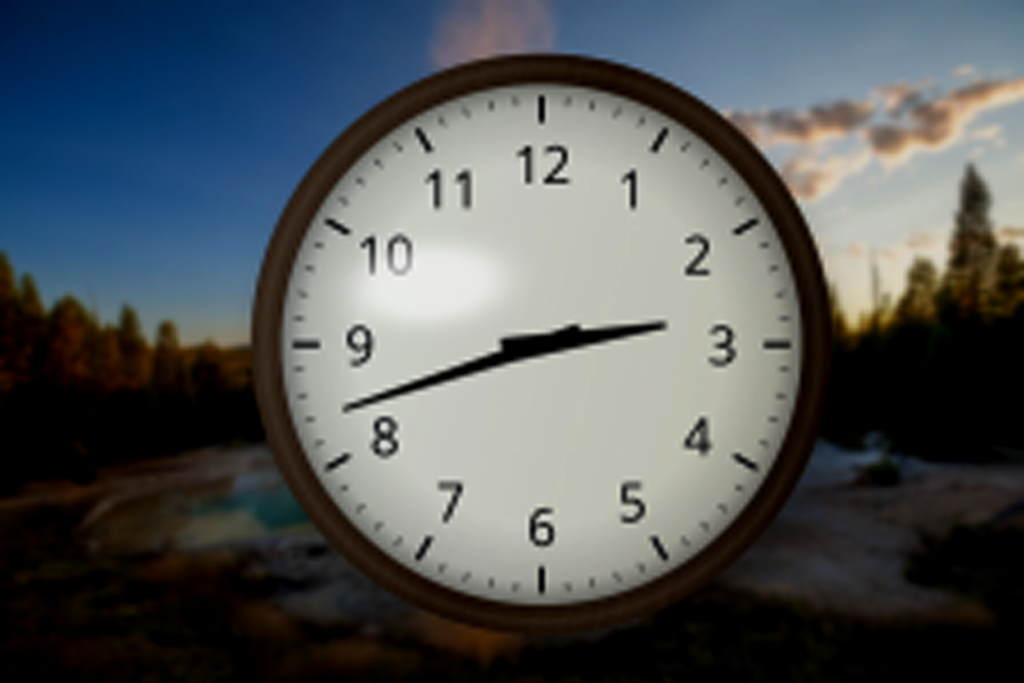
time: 2:42
